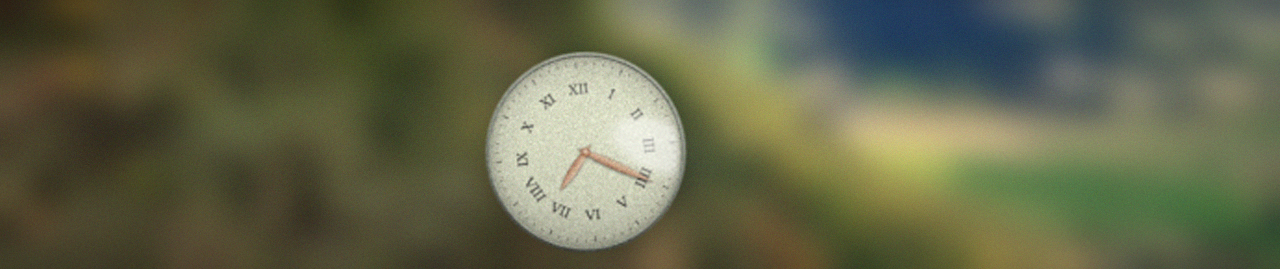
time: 7:20
